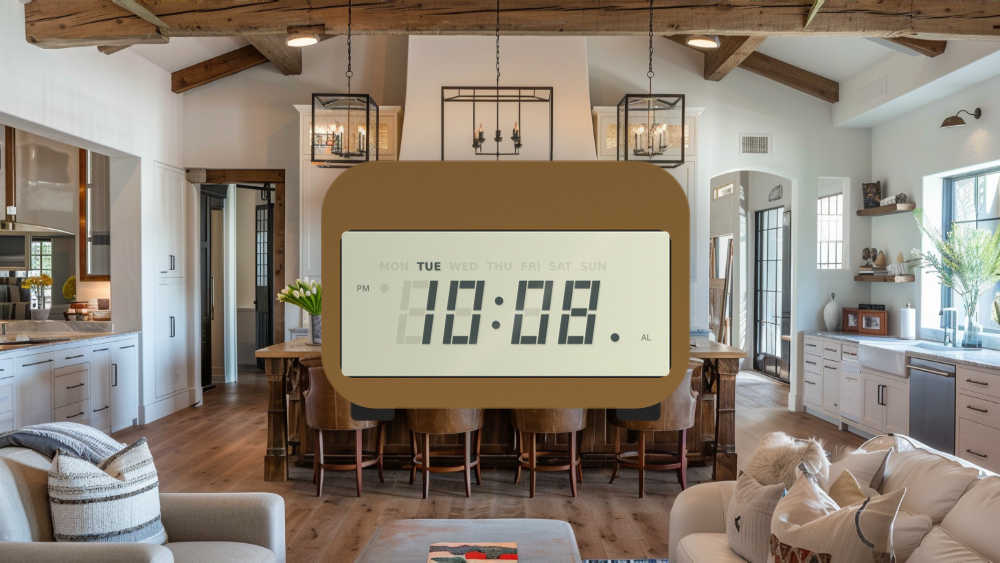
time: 10:08
